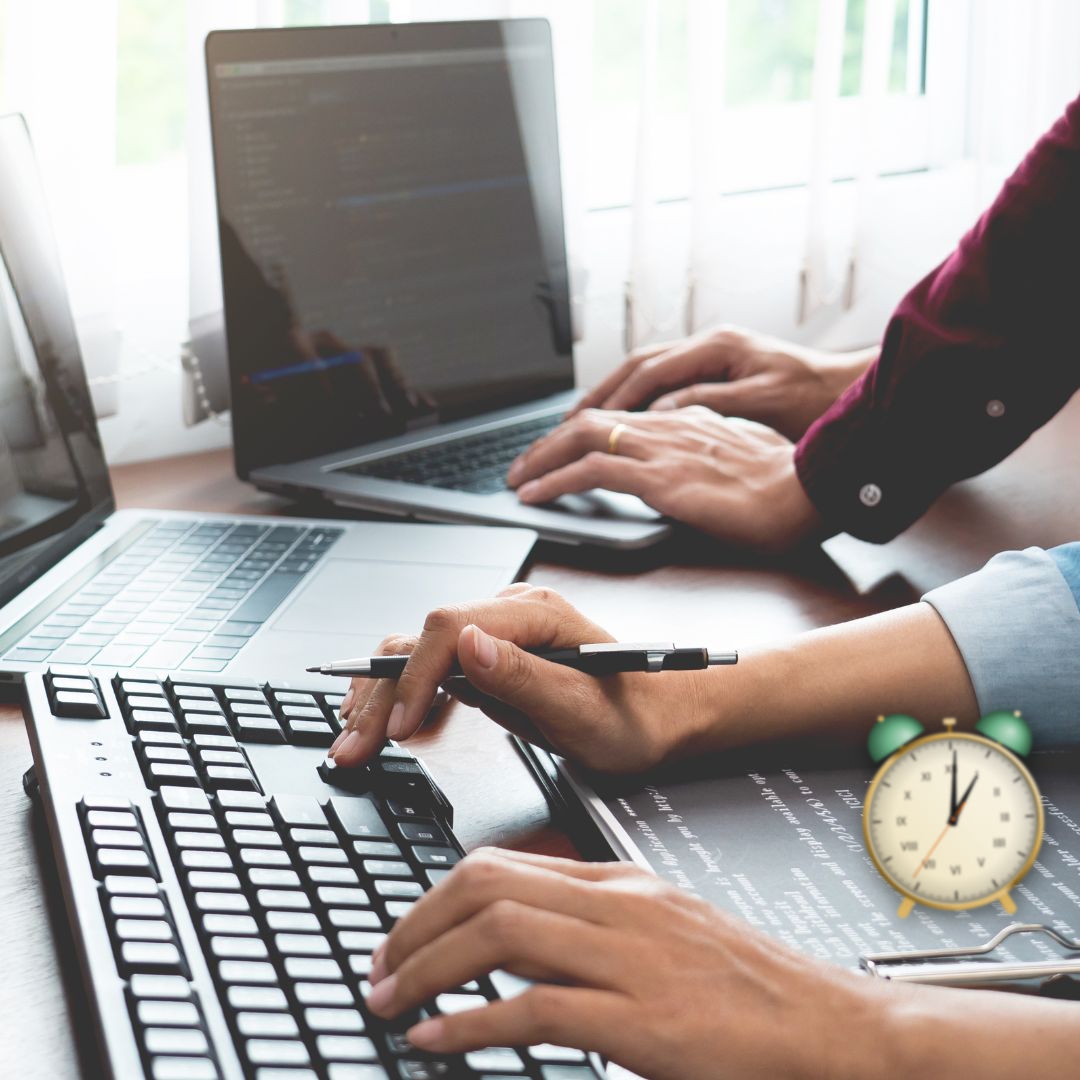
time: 1:00:36
